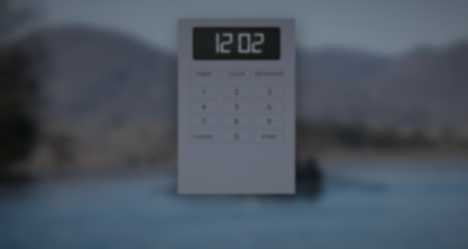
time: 12:02
